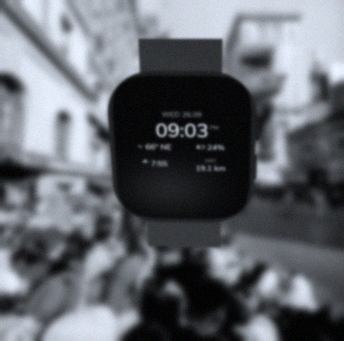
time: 9:03
